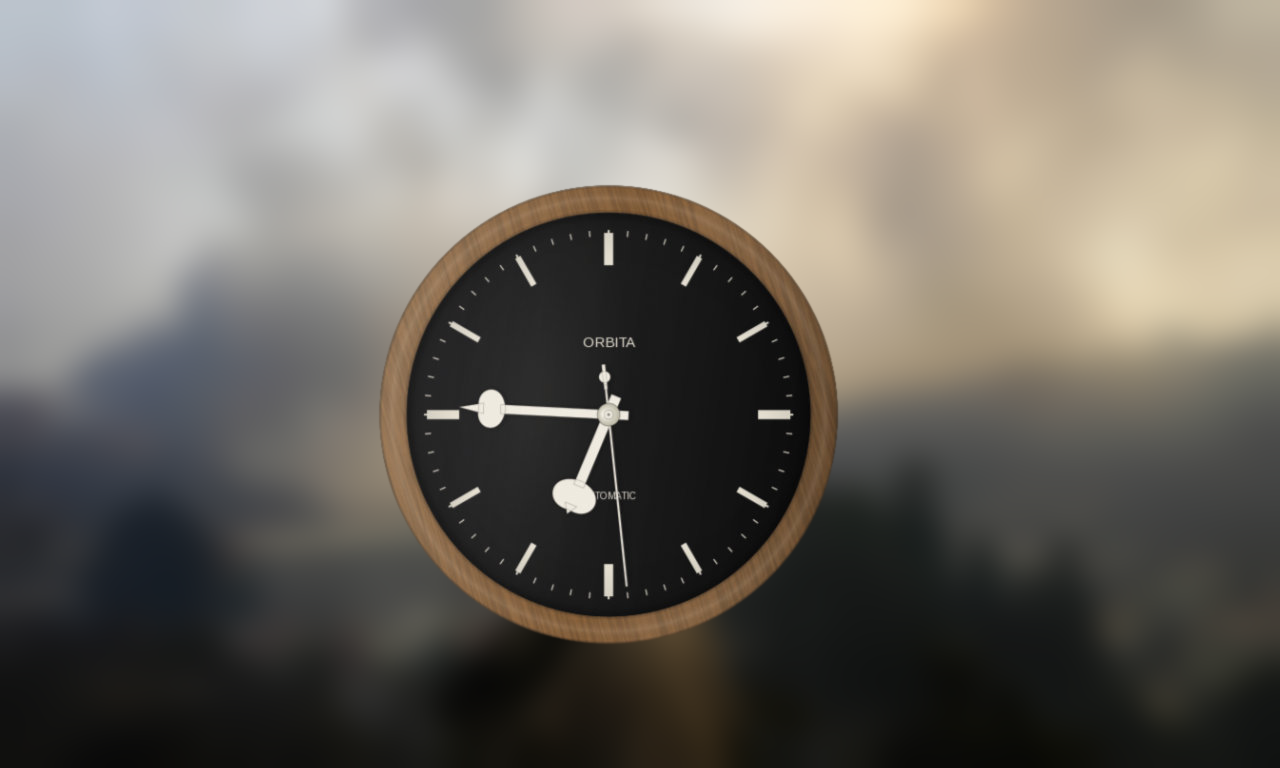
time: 6:45:29
